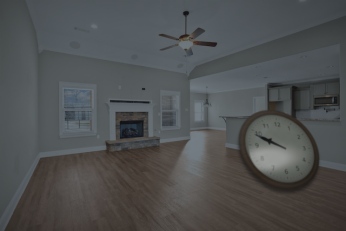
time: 9:49
